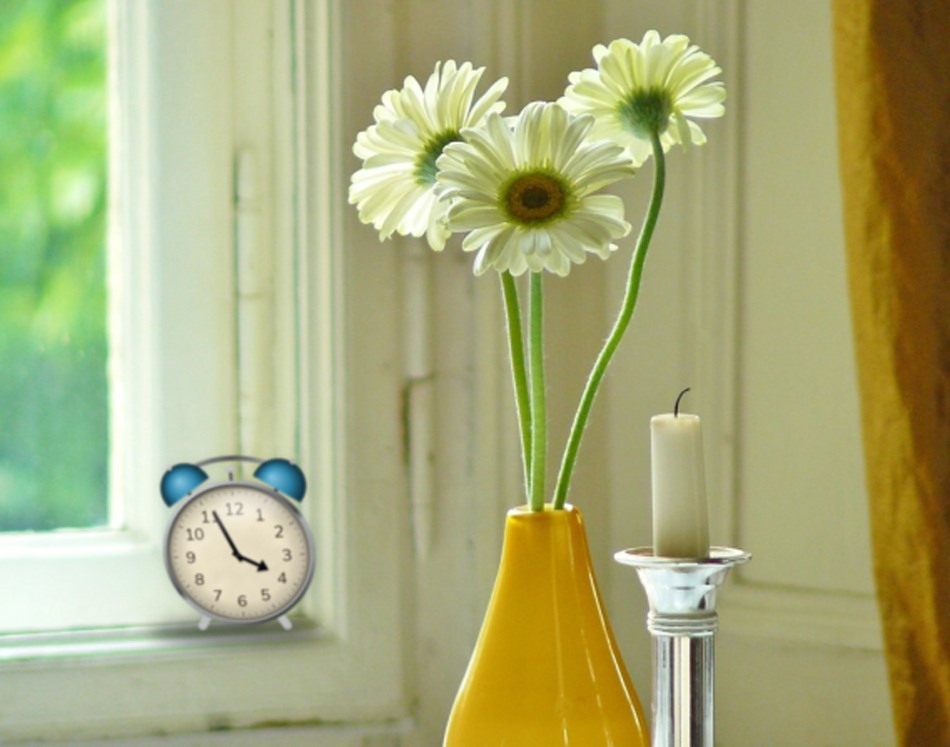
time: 3:56
